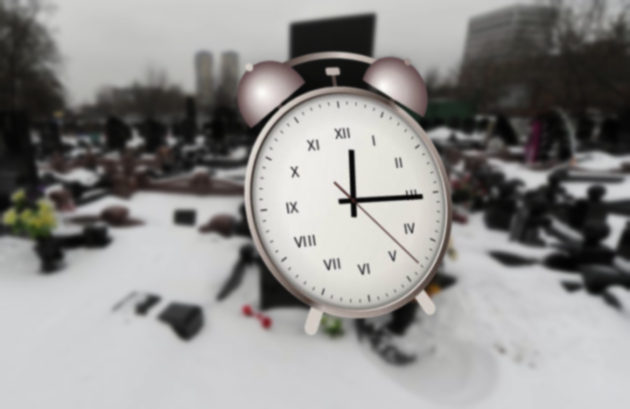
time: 12:15:23
